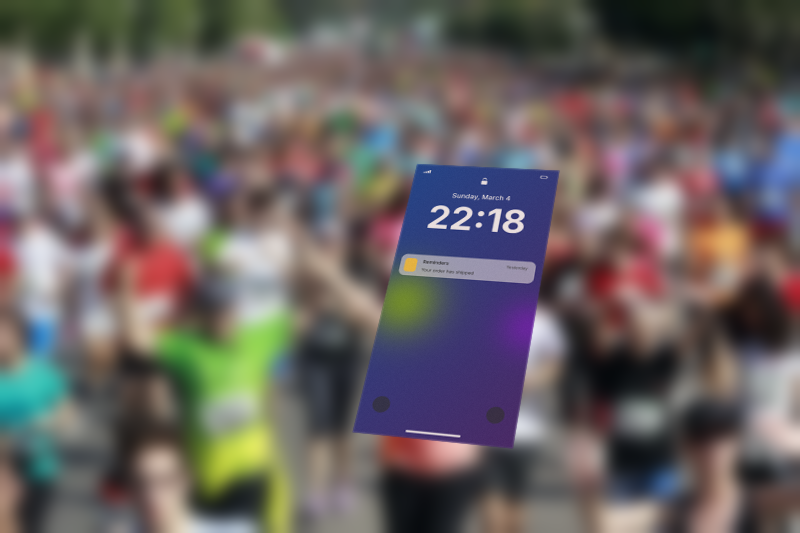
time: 22:18
